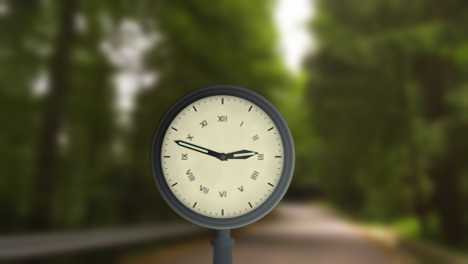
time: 2:48
